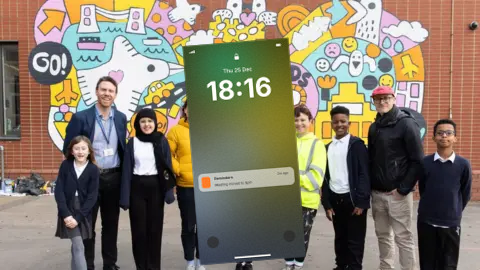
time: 18:16
